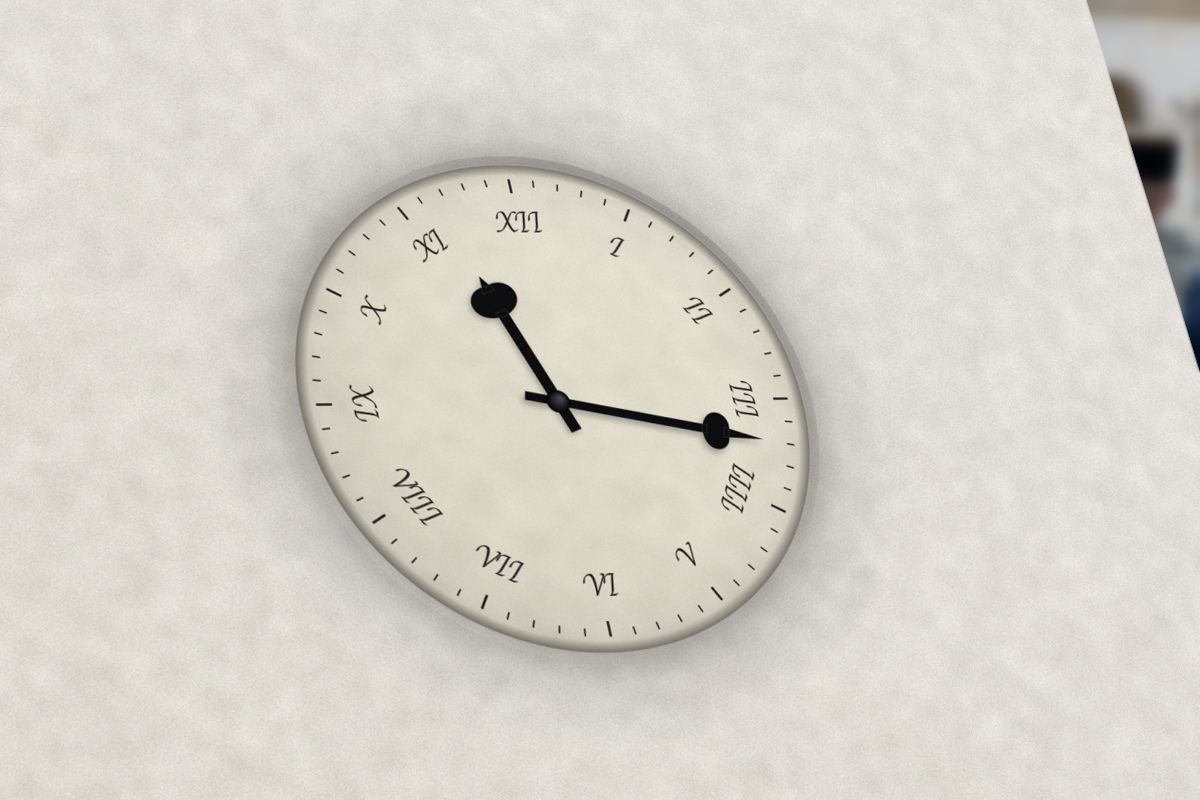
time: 11:17
